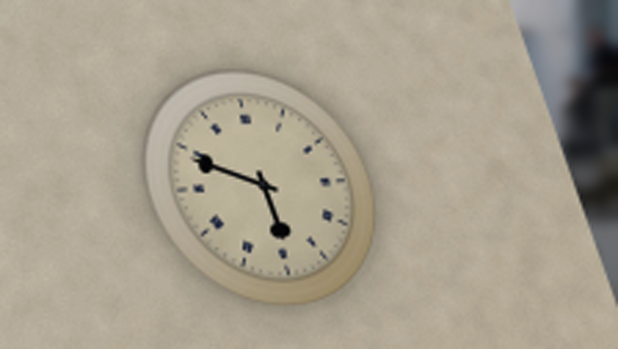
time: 5:49
